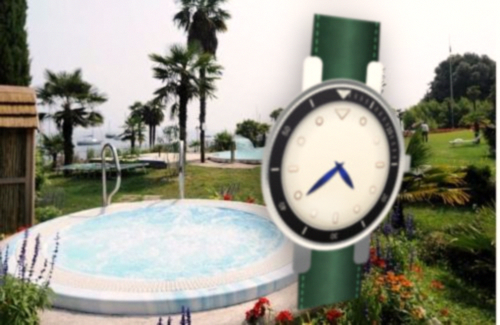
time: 4:39
